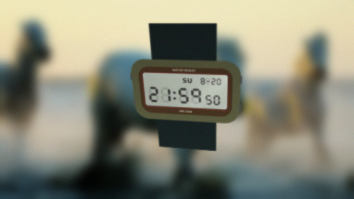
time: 21:59:50
